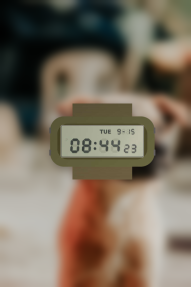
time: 8:44:23
